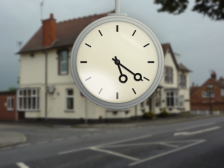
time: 5:21
